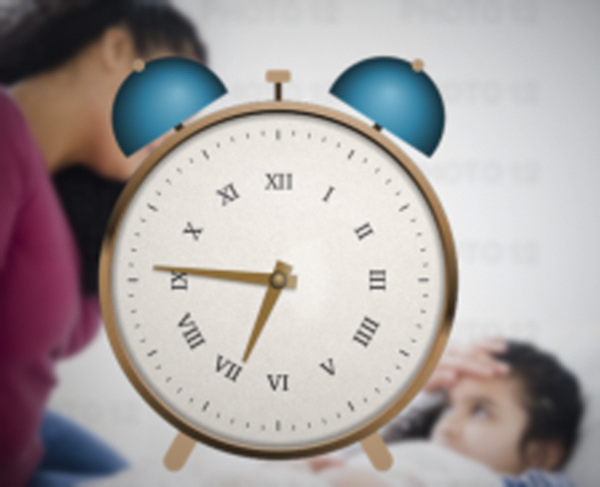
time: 6:46
